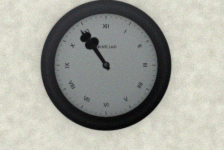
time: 10:54
